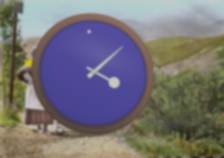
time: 4:09
